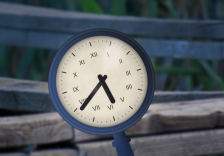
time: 5:39
